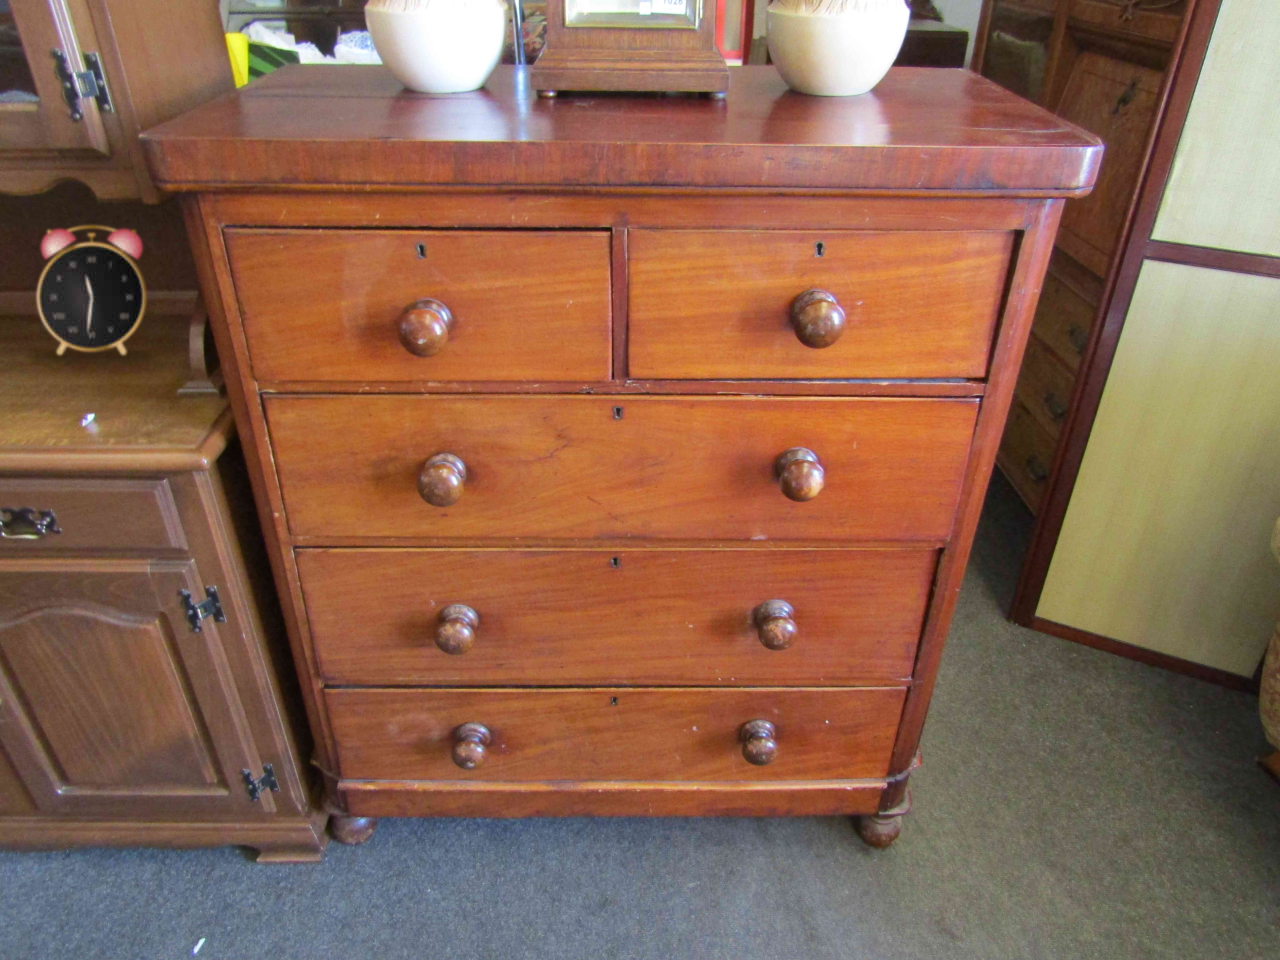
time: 11:31
